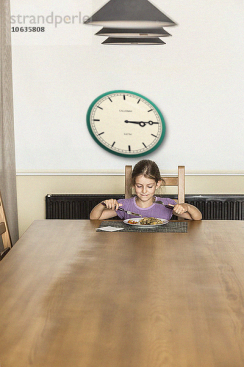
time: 3:15
